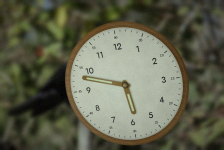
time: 5:48
